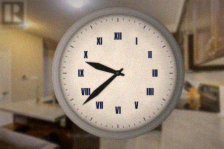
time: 9:38
